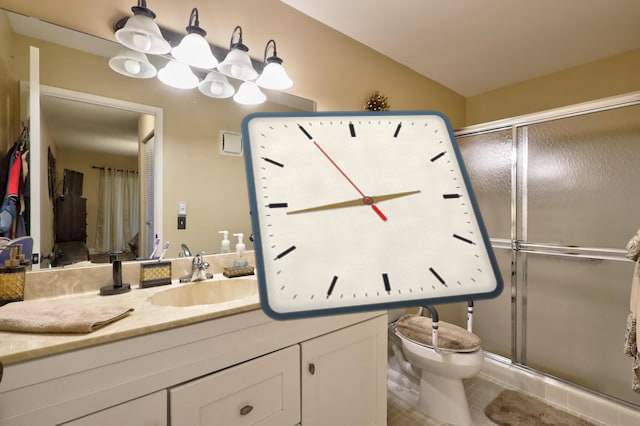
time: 2:43:55
